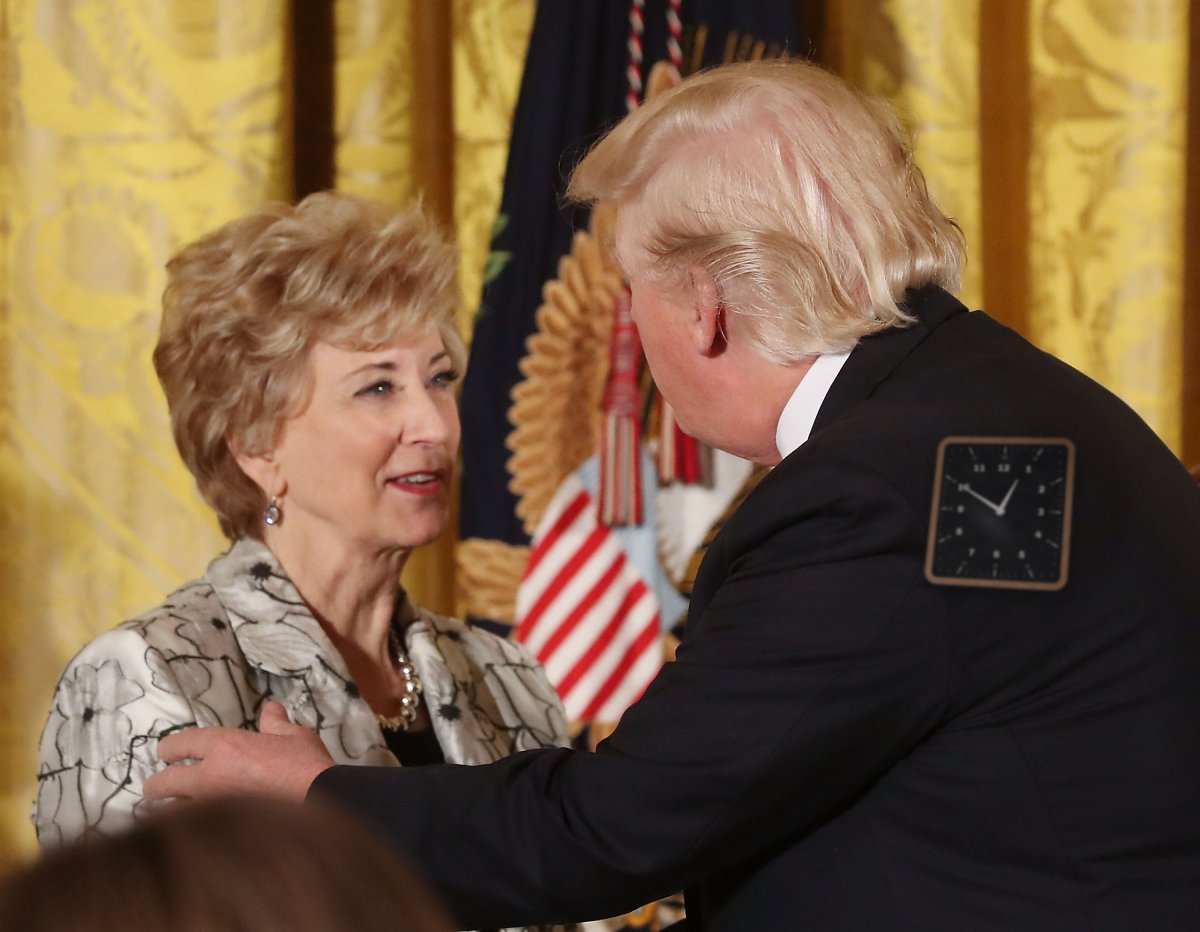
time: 12:50
